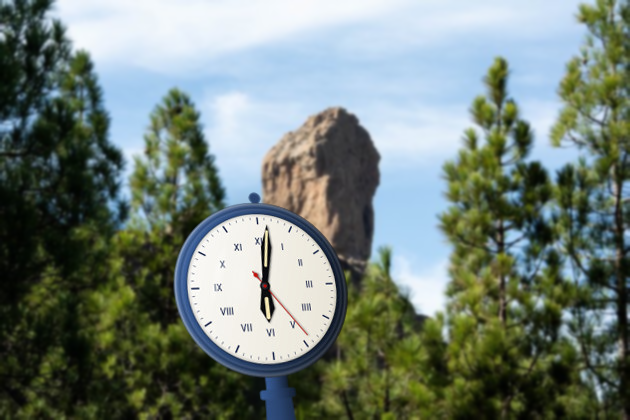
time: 6:01:24
